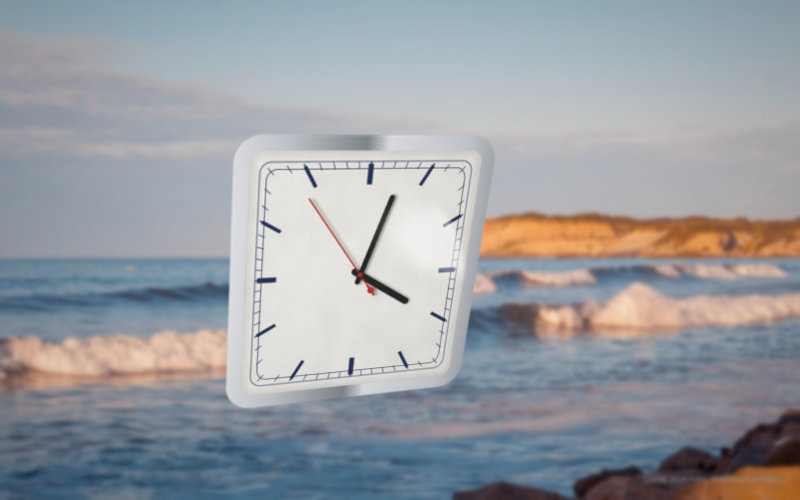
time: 4:02:54
